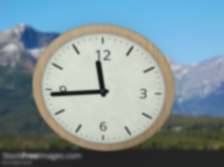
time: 11:44
